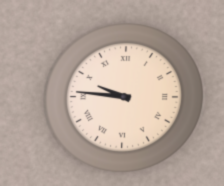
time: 9:46
